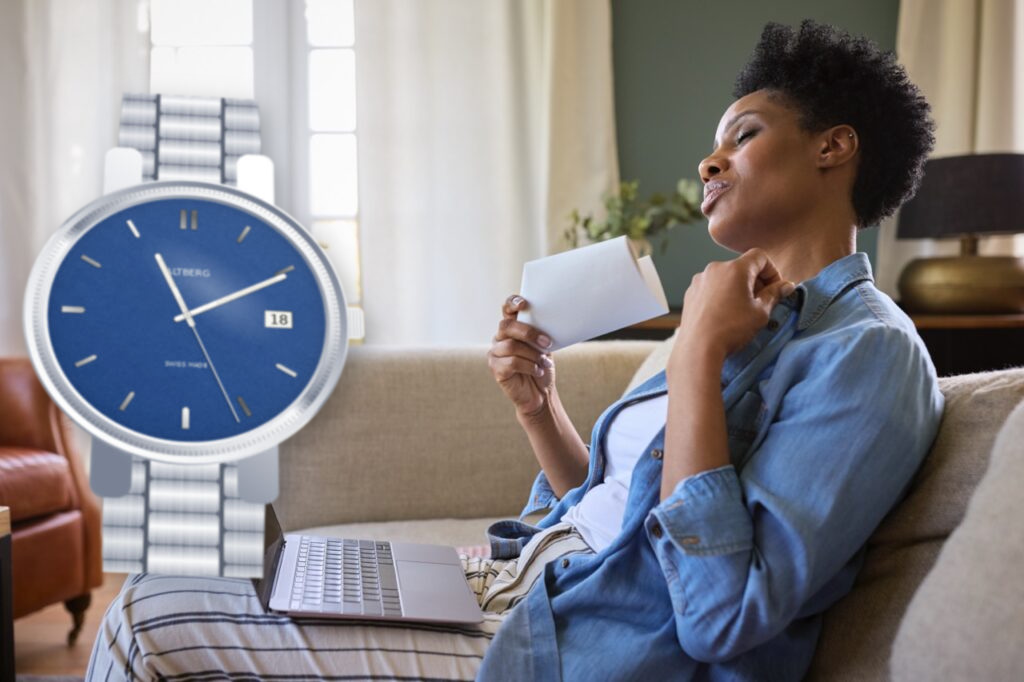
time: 11:10:26
